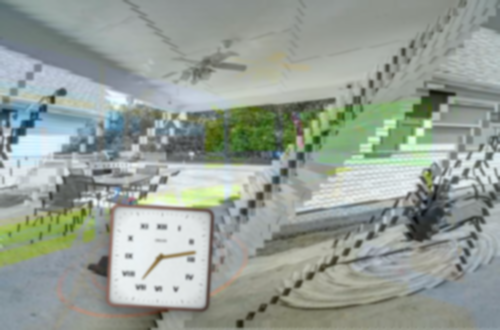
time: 7:13
